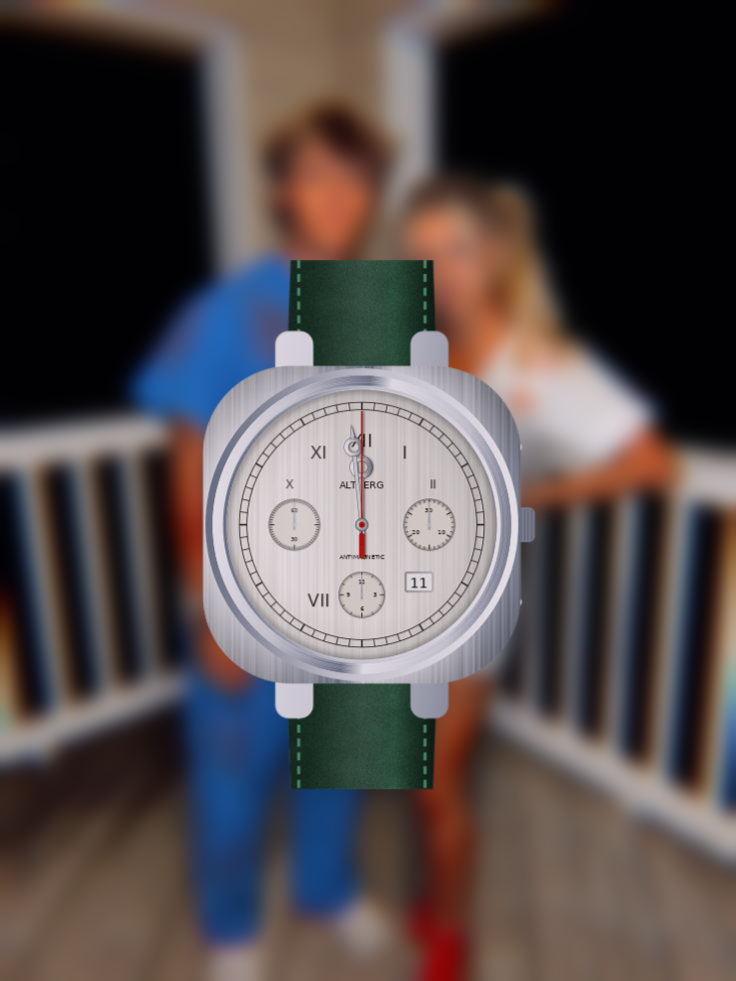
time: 11:59
